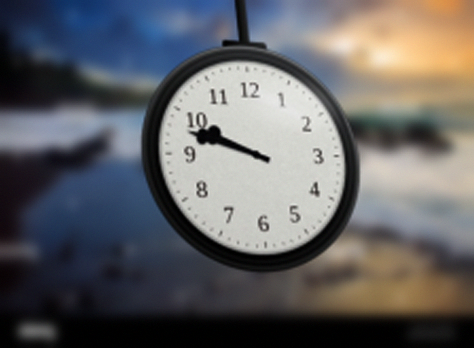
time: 9:48
